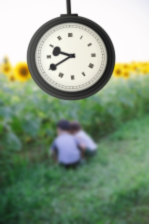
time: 9:40
